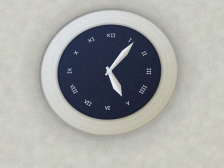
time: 5:06
